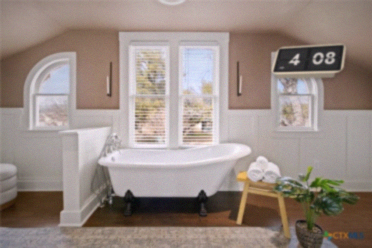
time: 4:08
